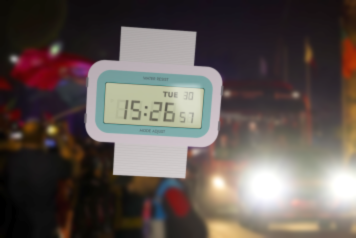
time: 15:26:57
